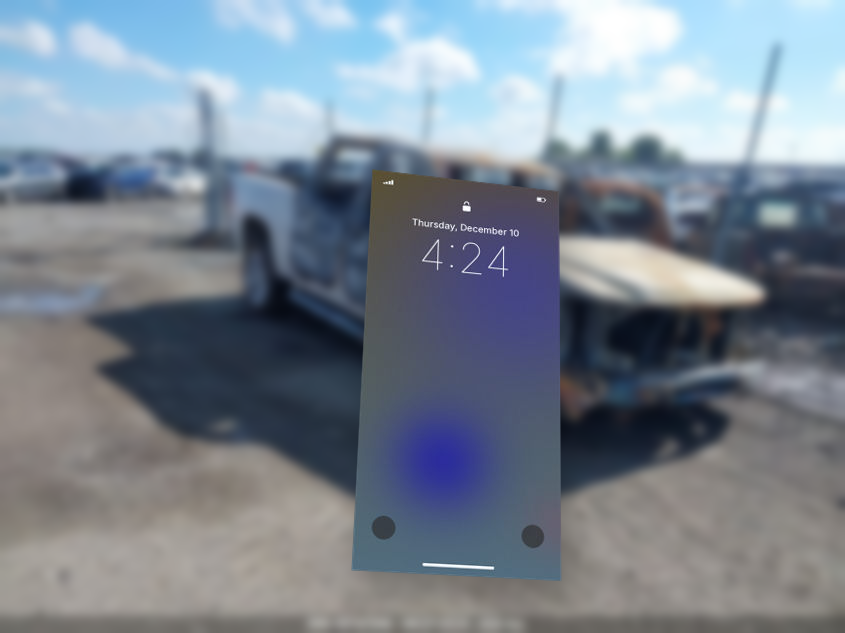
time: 4:24
